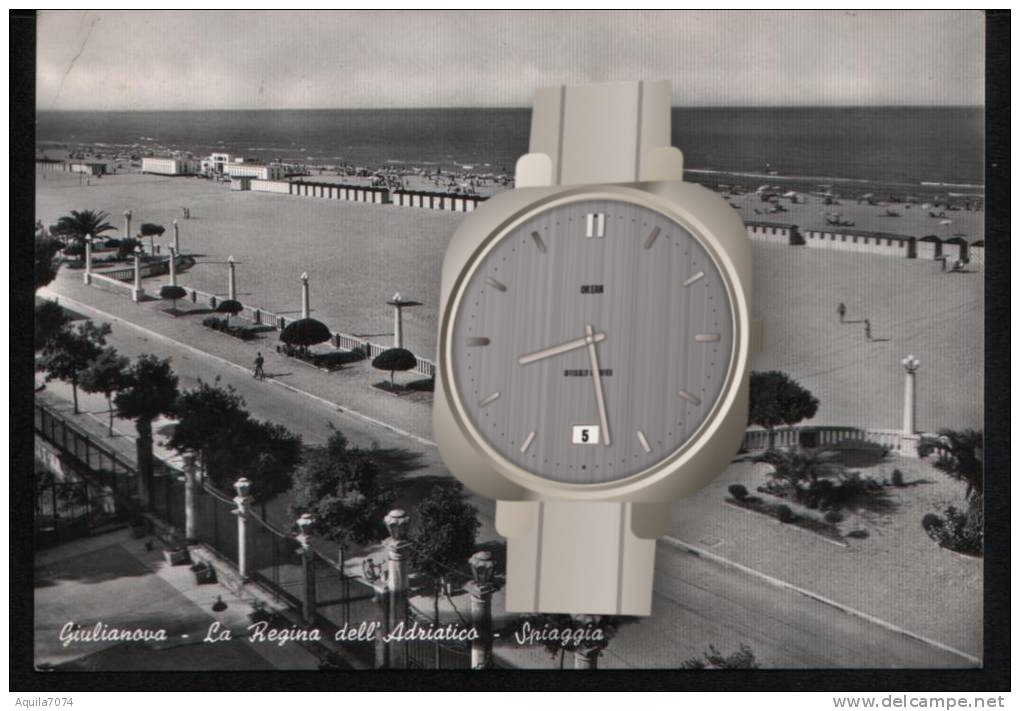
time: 8:28
